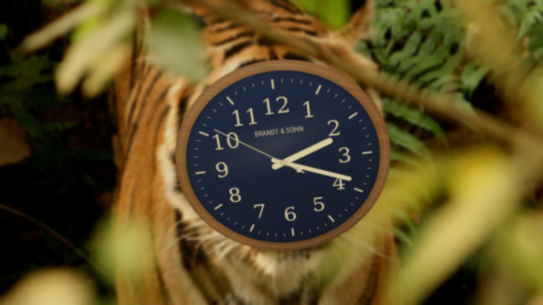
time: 2:18:51
